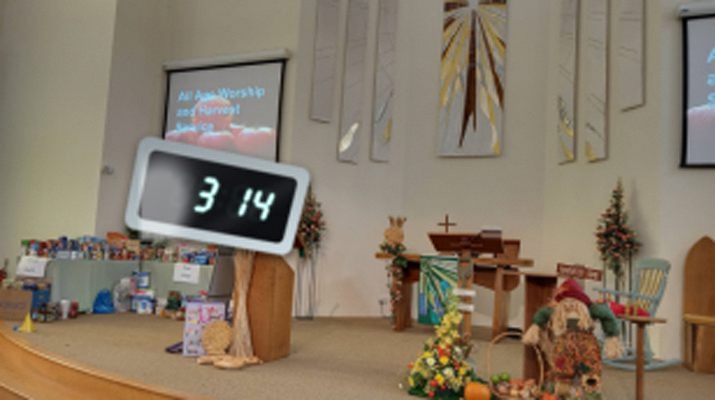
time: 3:14
